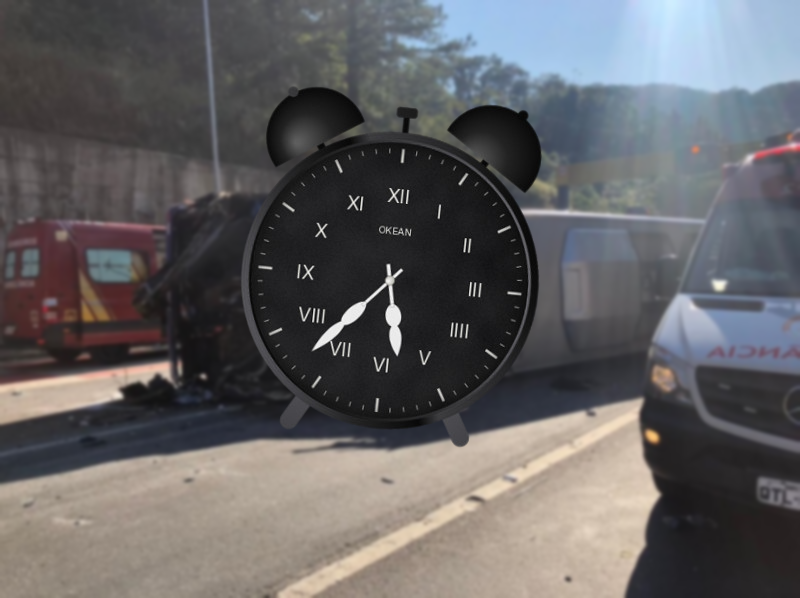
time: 5:37
